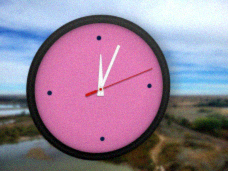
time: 12:04:12
